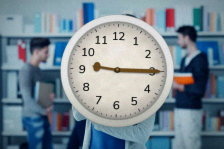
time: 9:15
